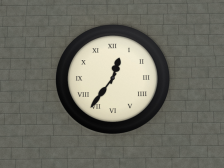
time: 12:36
